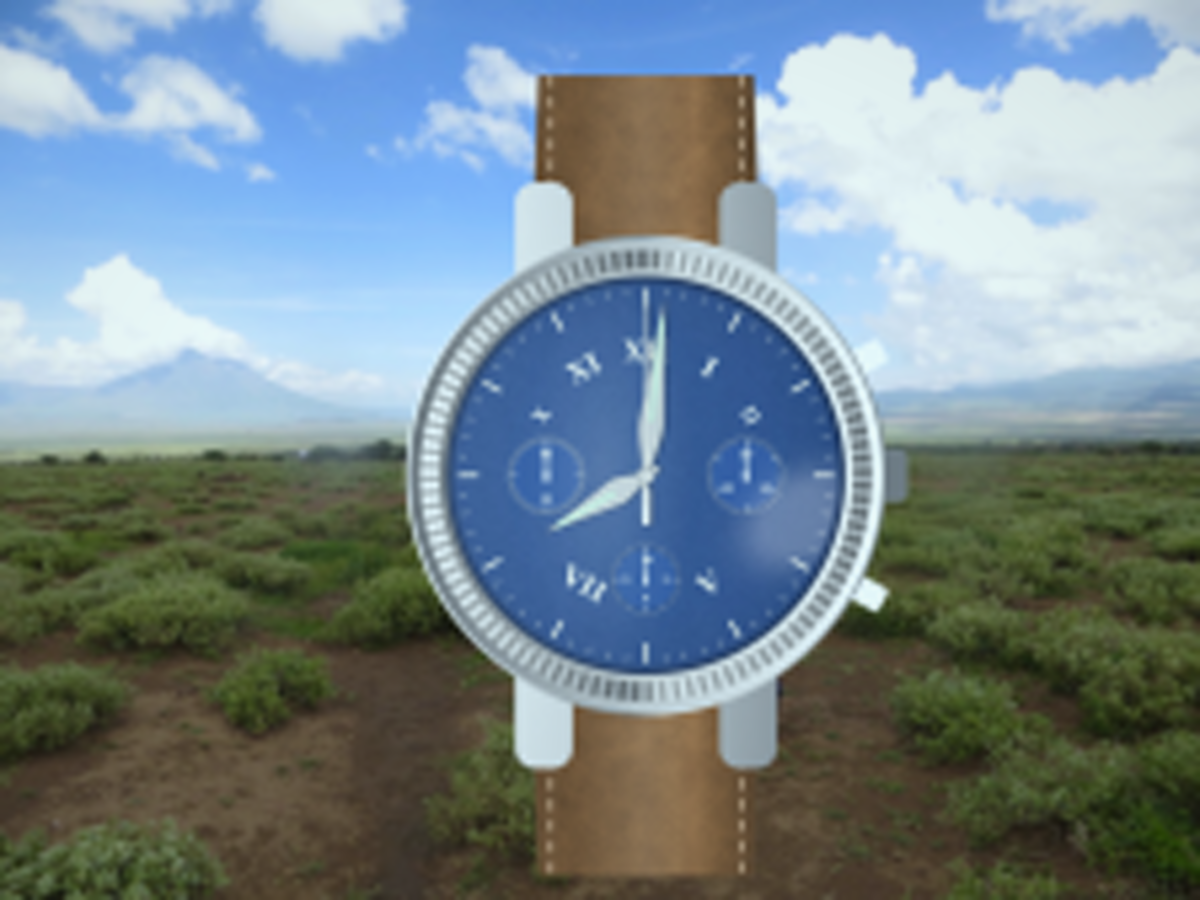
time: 8:01
